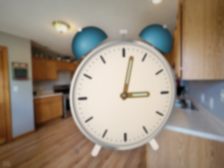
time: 3:02
